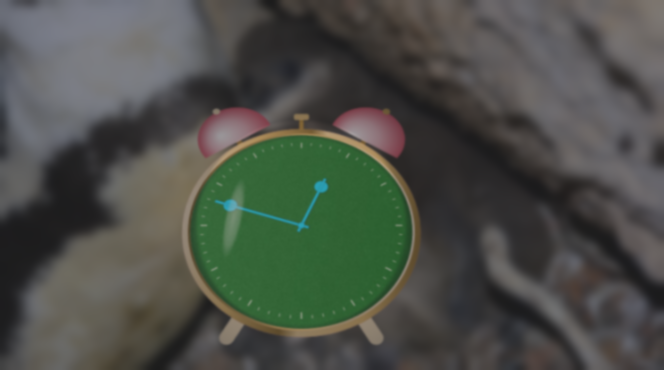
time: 12:48
